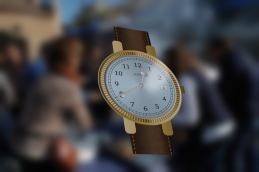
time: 12:40
